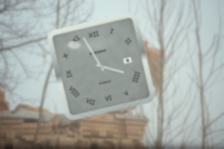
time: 3:57
